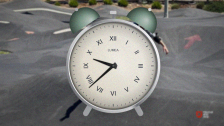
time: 9:38
